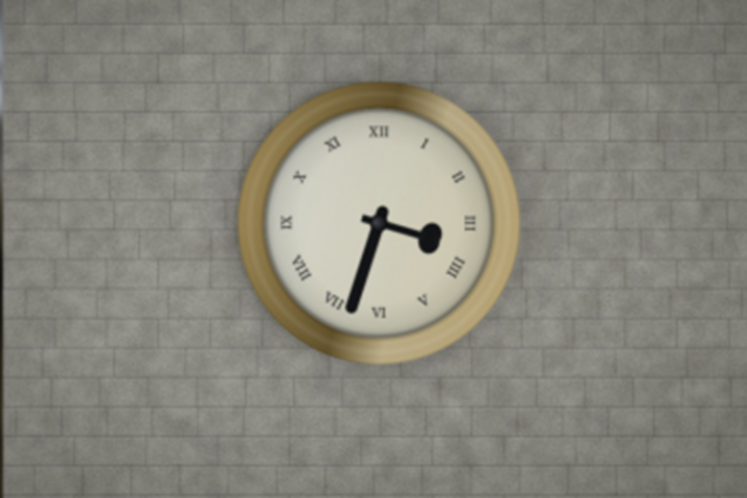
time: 3:33
